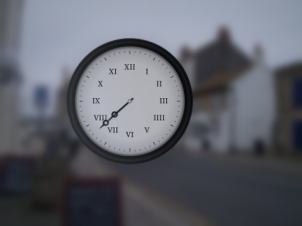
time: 7:38
